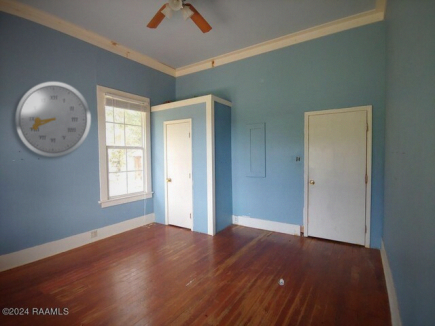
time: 8:41
